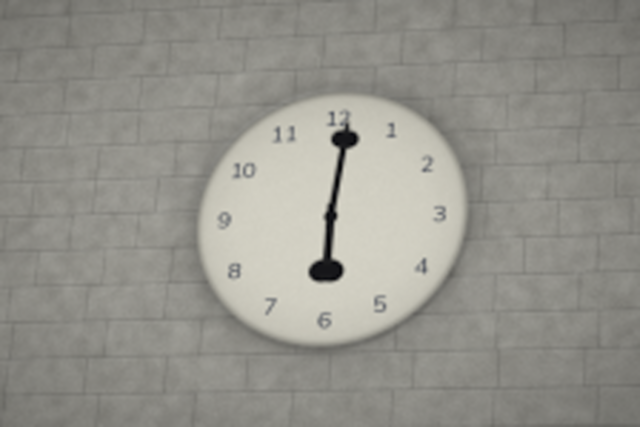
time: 6:01
